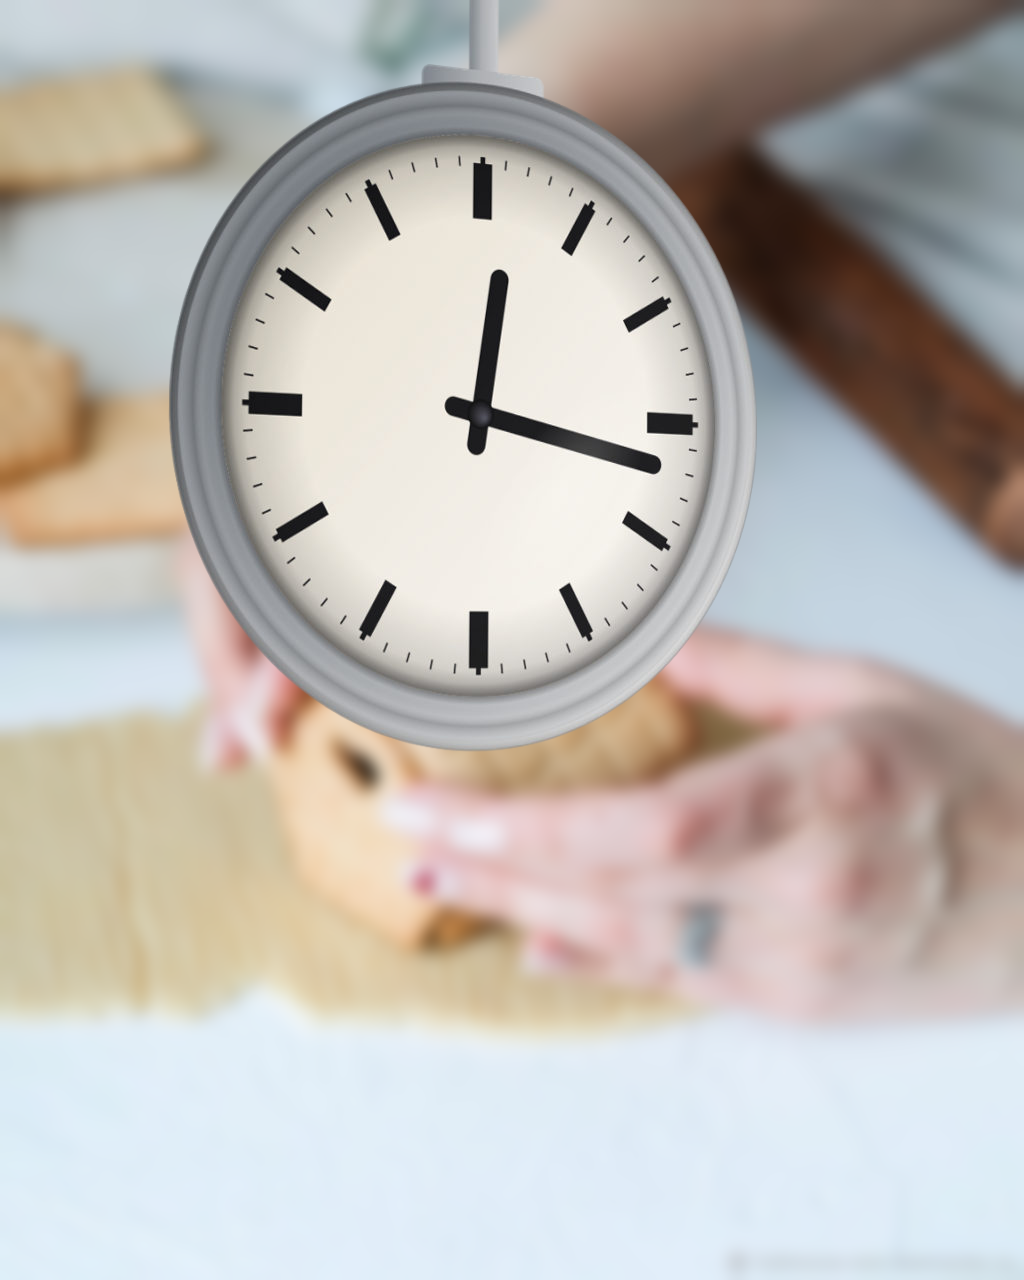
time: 12:17
